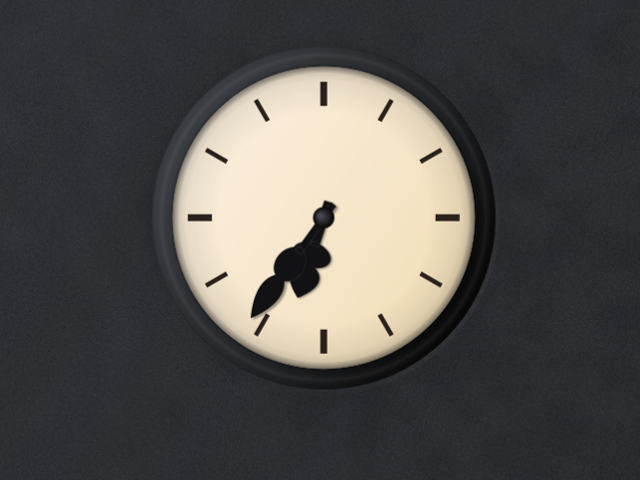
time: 6:36
